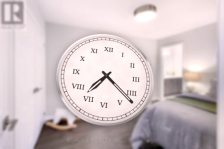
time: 7:22
